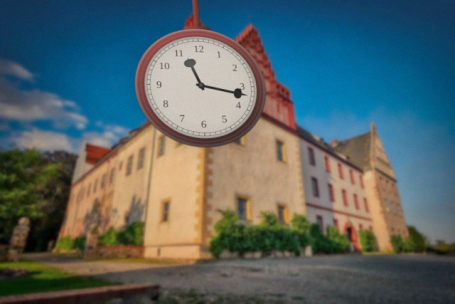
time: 11:17
